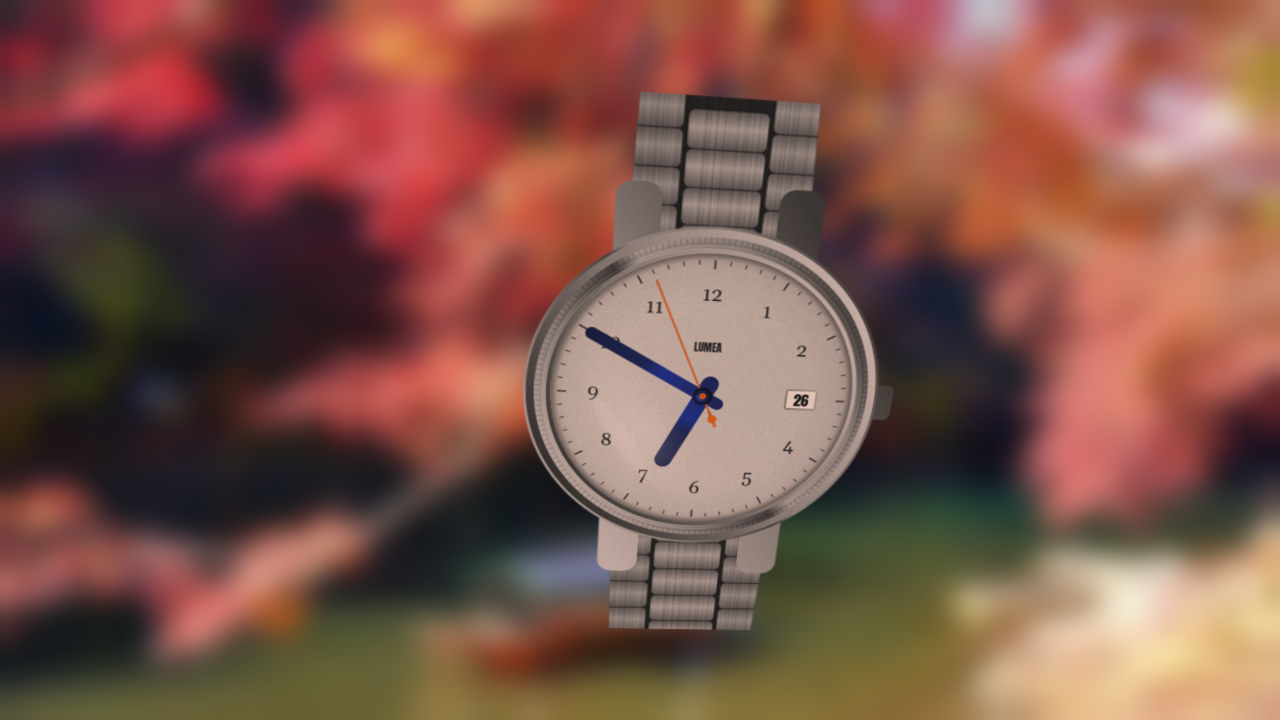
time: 6:49:56
